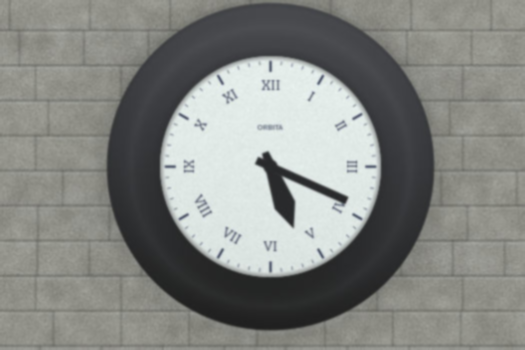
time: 5:19
